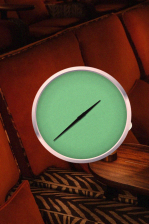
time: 1:38
